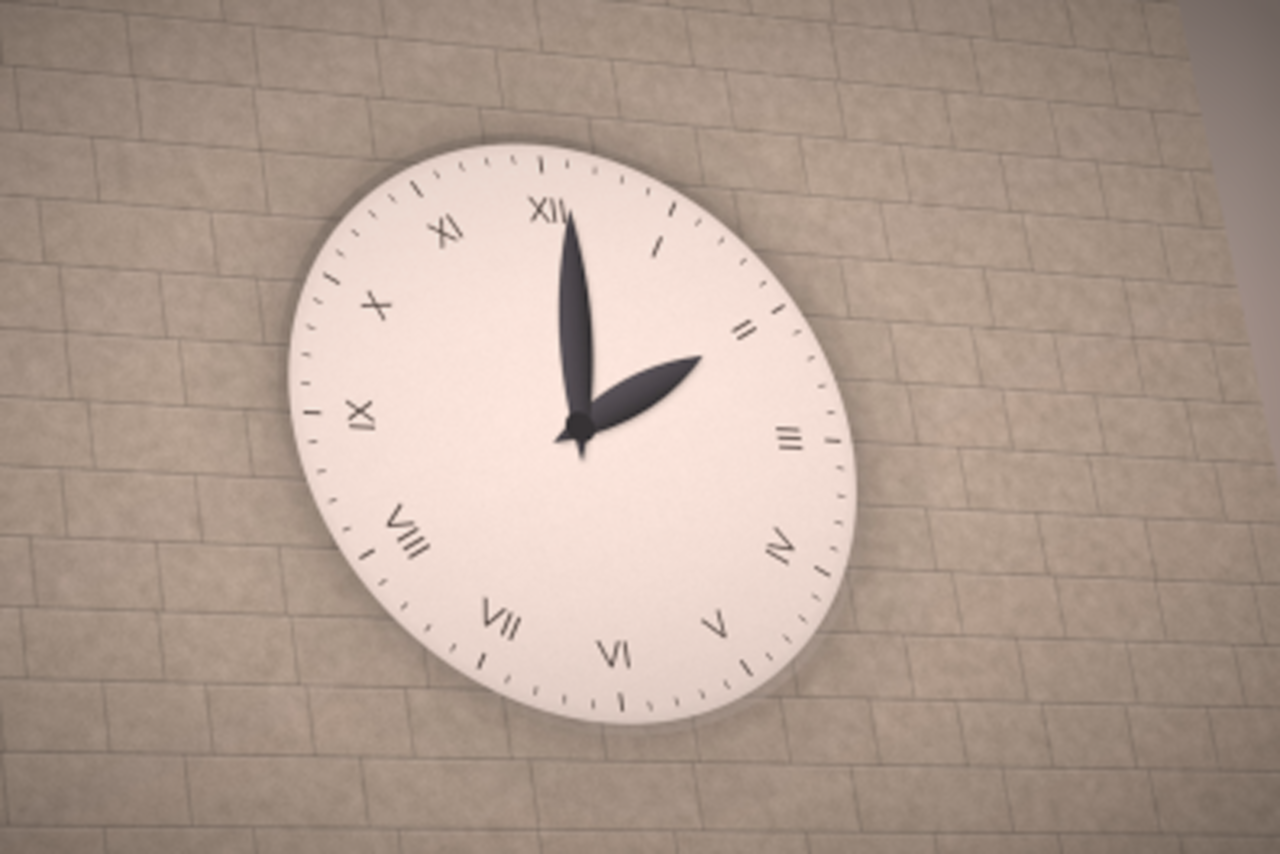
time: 2:01
